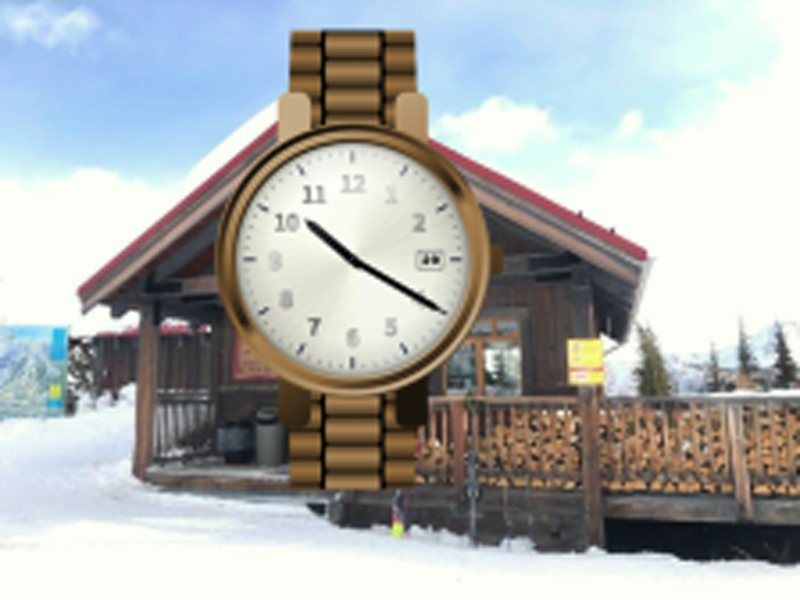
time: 10:20
